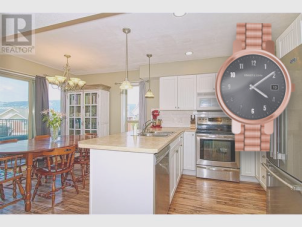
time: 4:09
